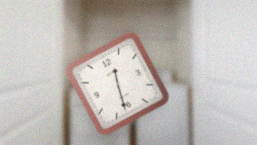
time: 12:32
